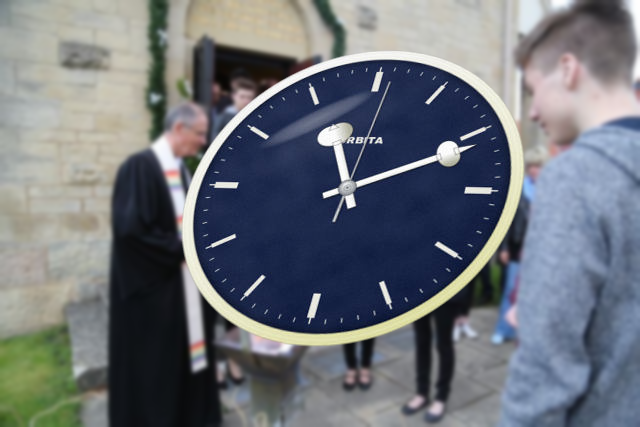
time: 11:11:01
